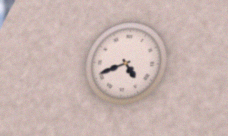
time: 4:41
